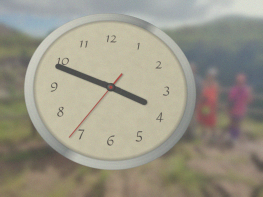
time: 3:48:36
